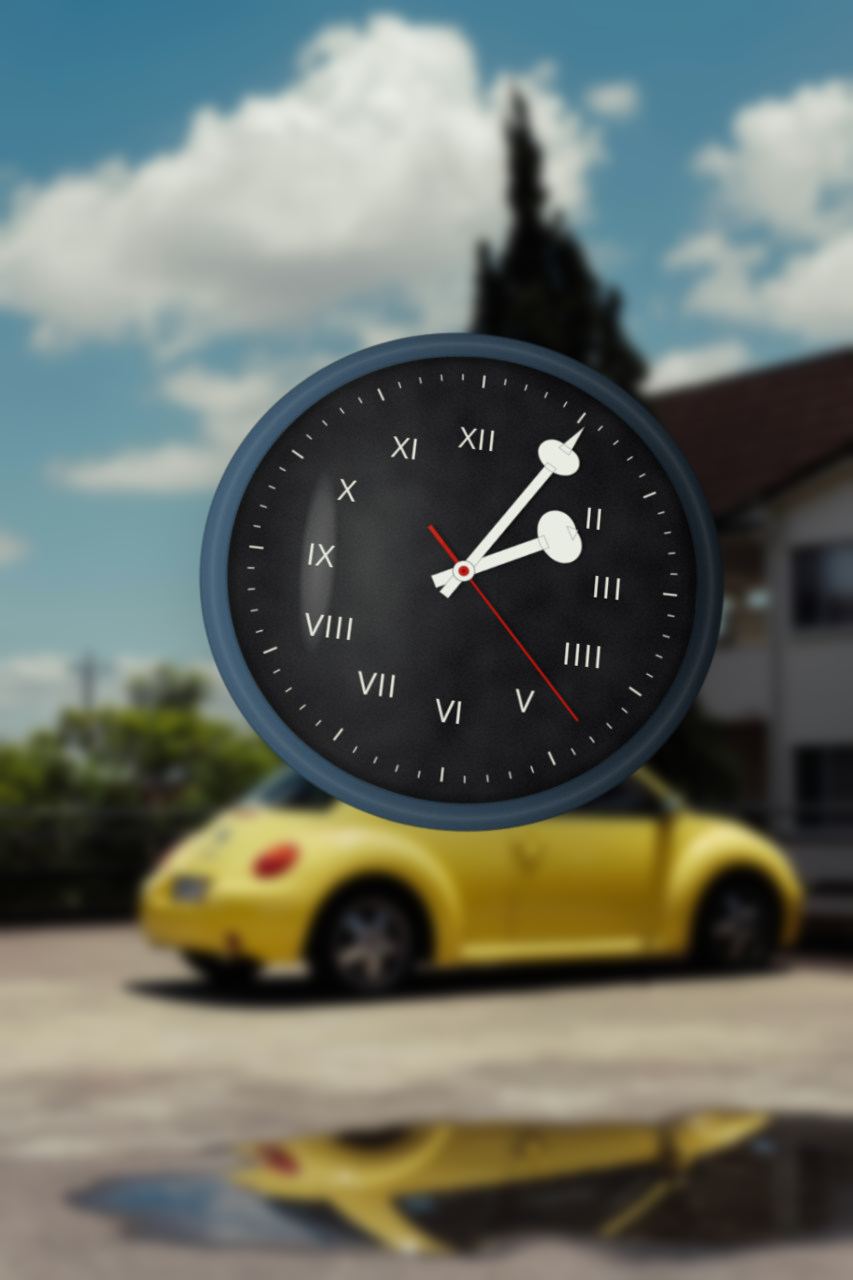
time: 2:05:23
